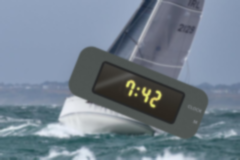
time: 7:42
